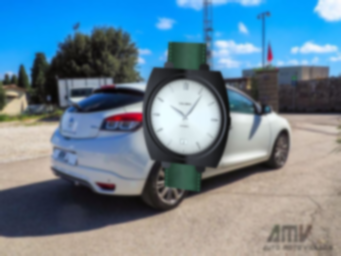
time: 10:06
